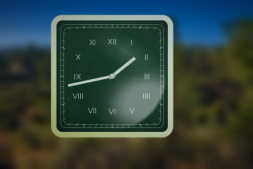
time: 1:43
